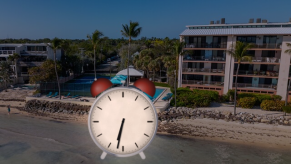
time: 6:32
